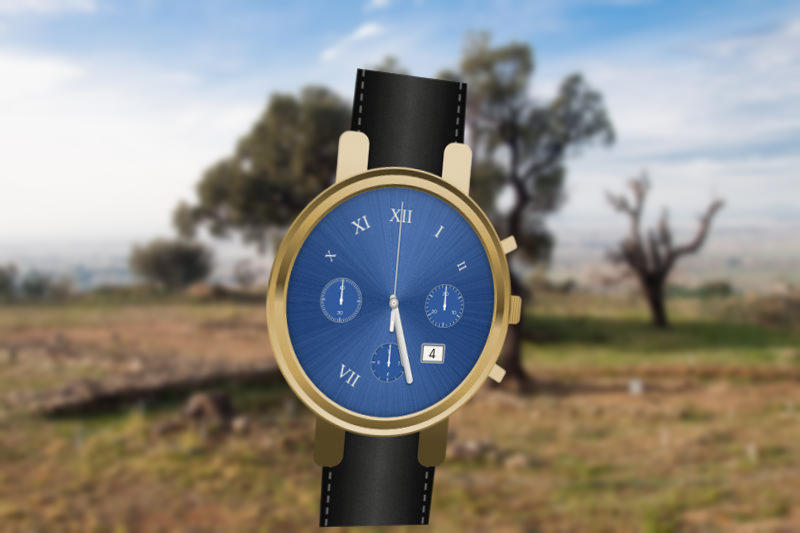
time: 5:27
